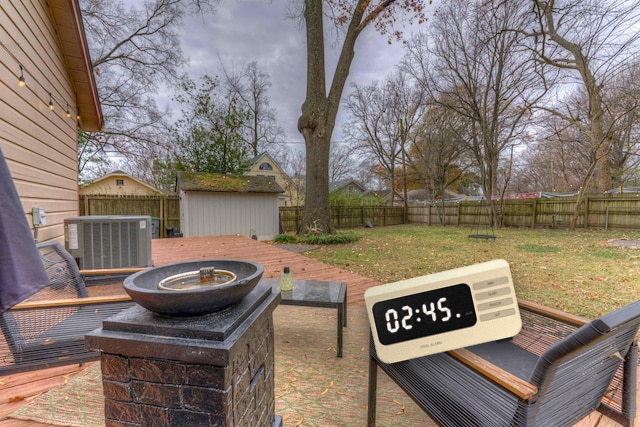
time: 2:45
